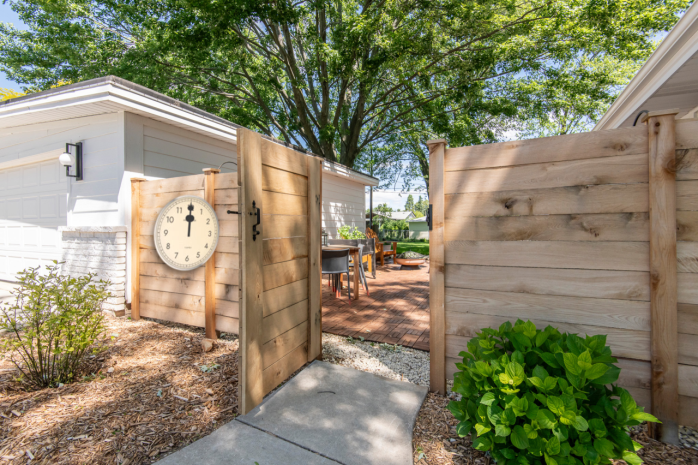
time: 12:00
